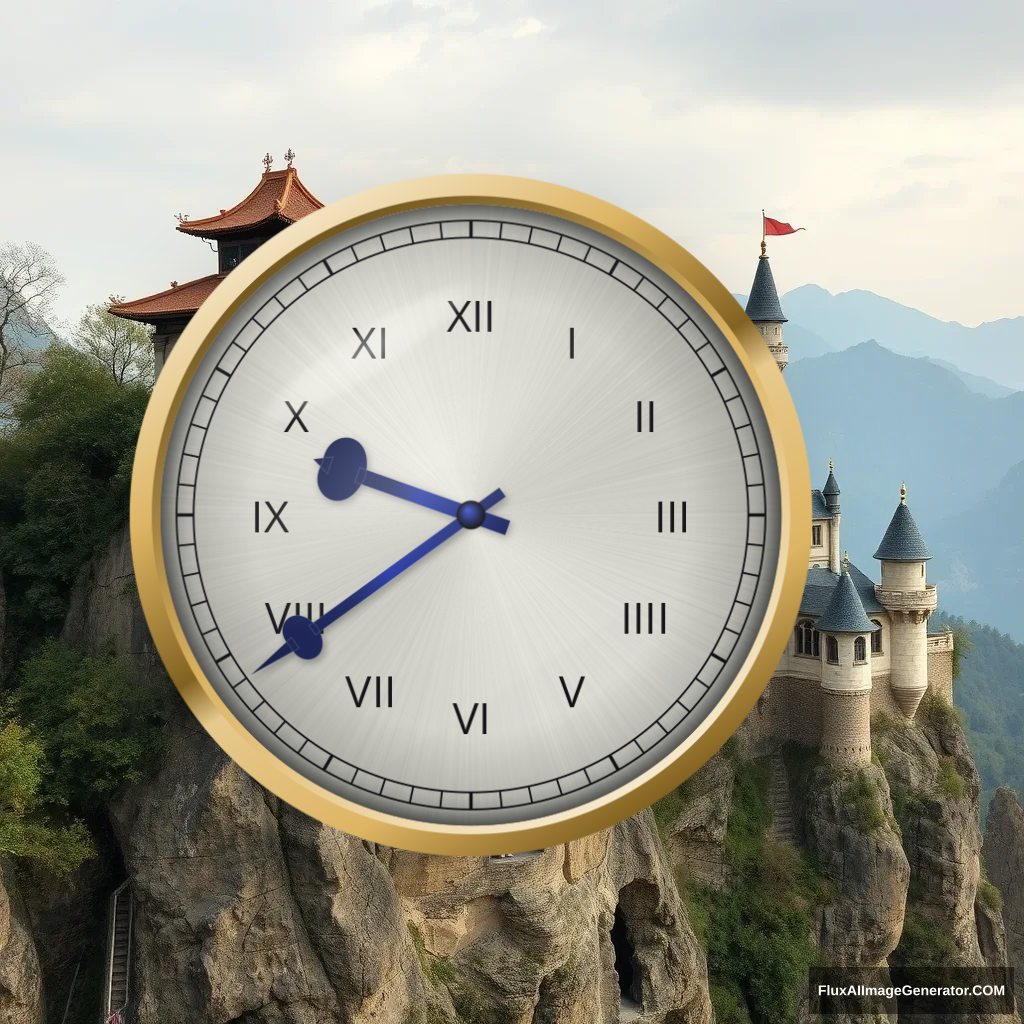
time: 9:39
